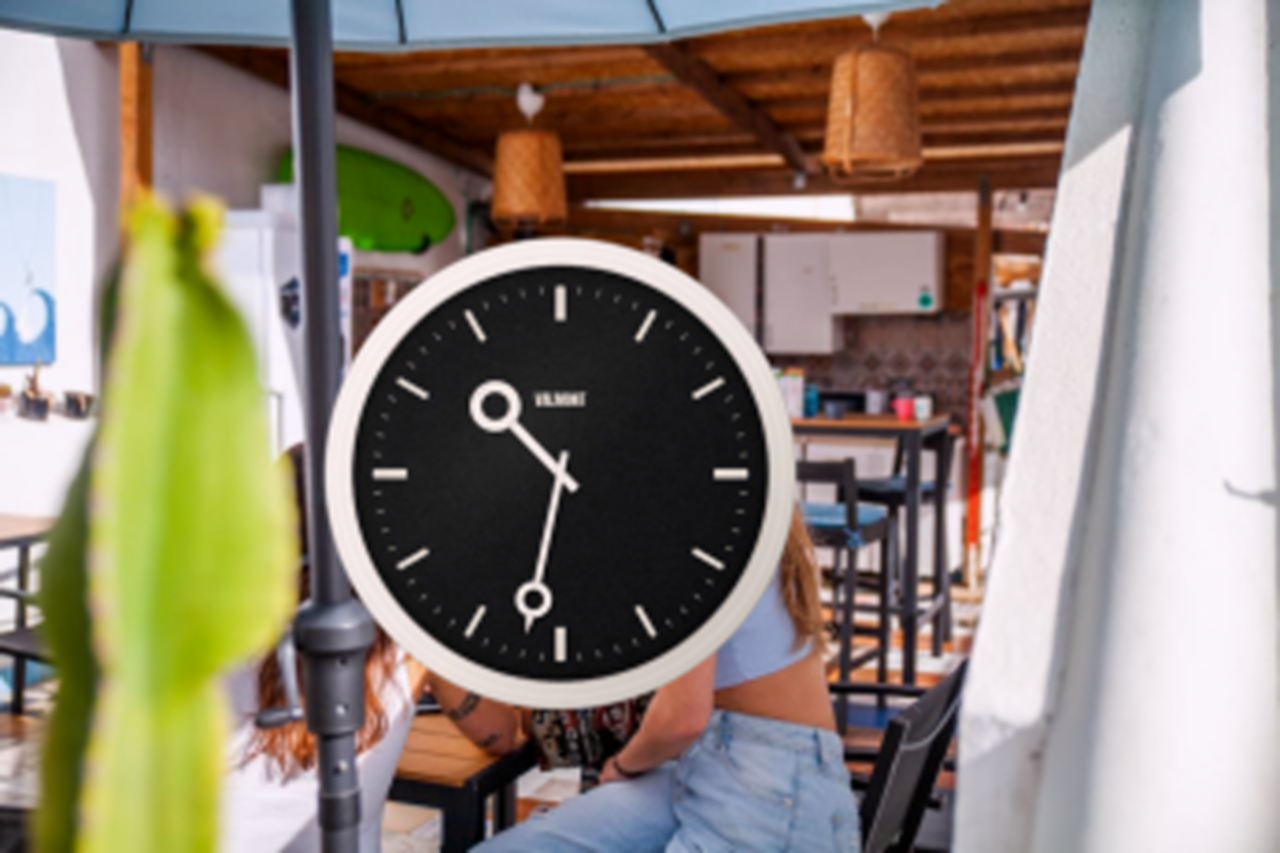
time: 10:32
